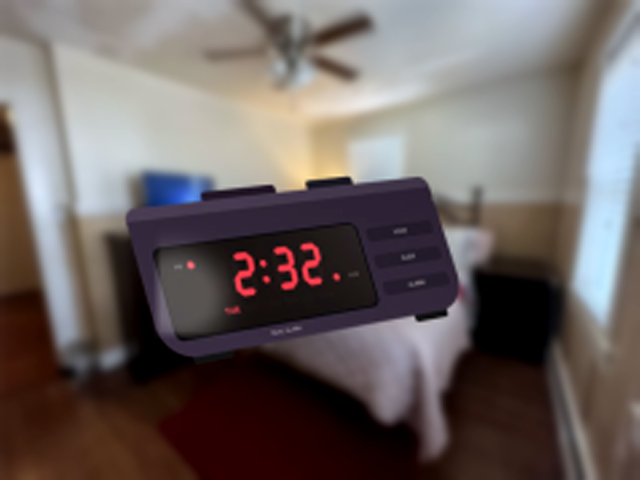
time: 2:32
